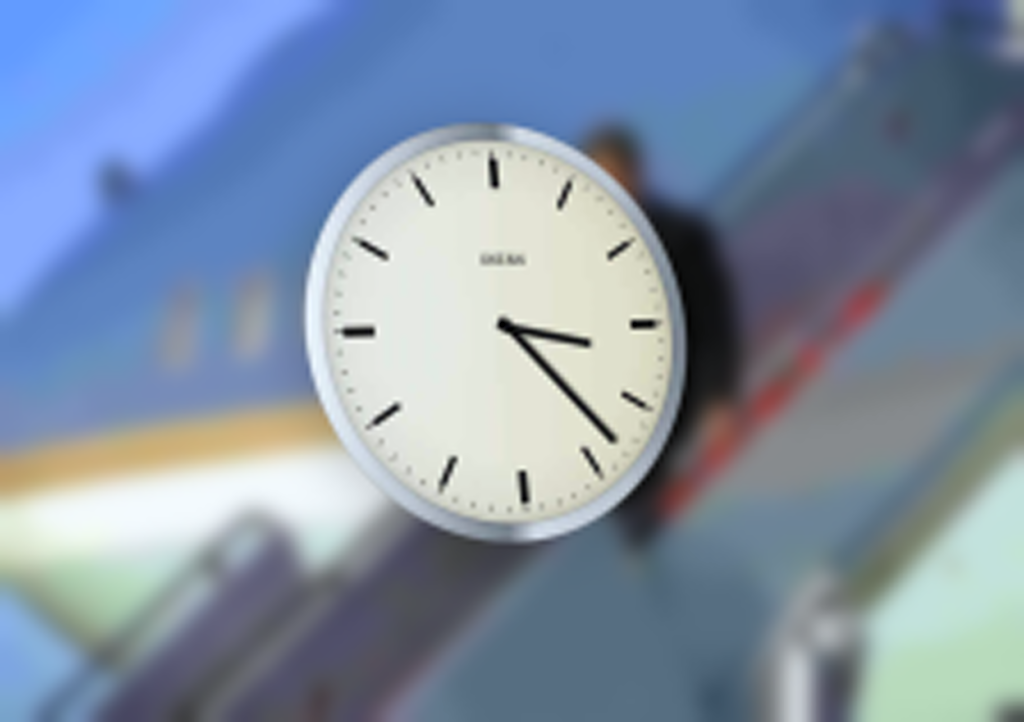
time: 3:23
